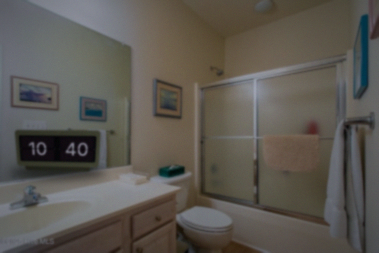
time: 10:40
